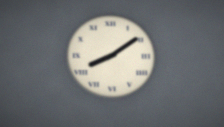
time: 8:09
